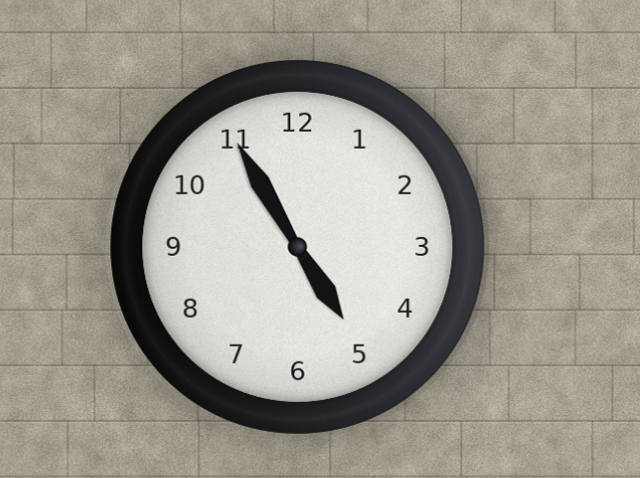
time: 4:55
